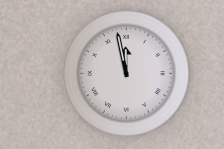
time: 11:58
